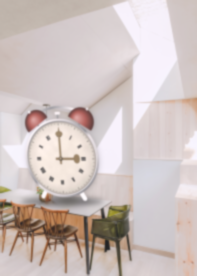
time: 3:00
